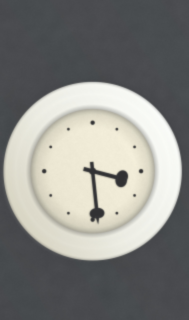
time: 3:29
